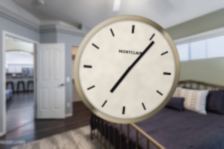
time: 7:06
